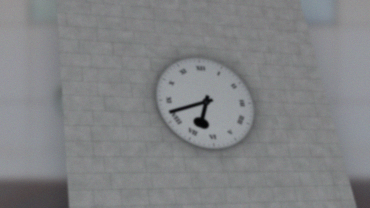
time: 6:42
